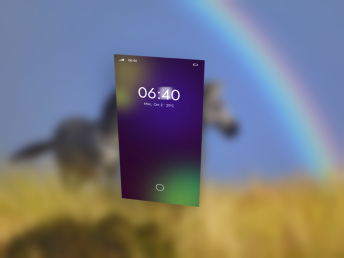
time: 6:40
